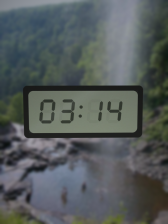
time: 3:14
